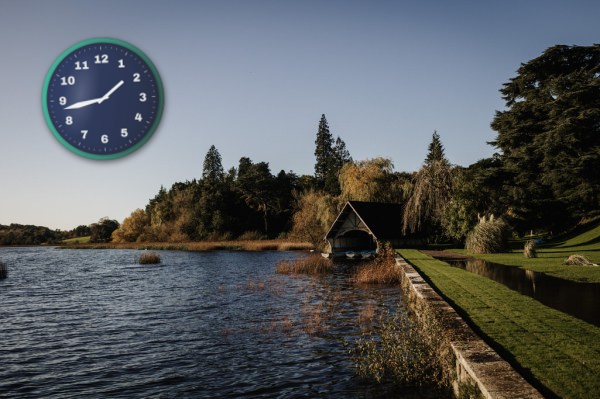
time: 1:43
